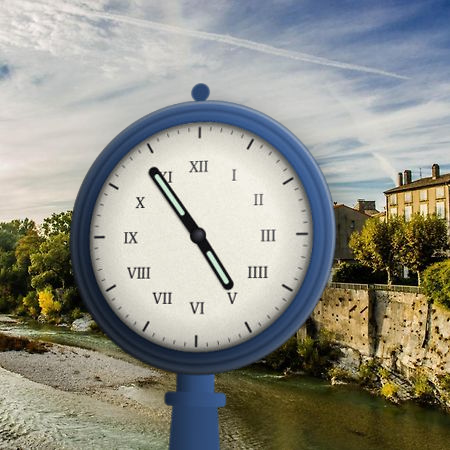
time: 4:54
